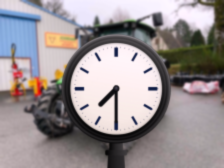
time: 7:30
